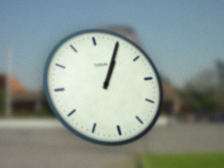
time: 1:05
